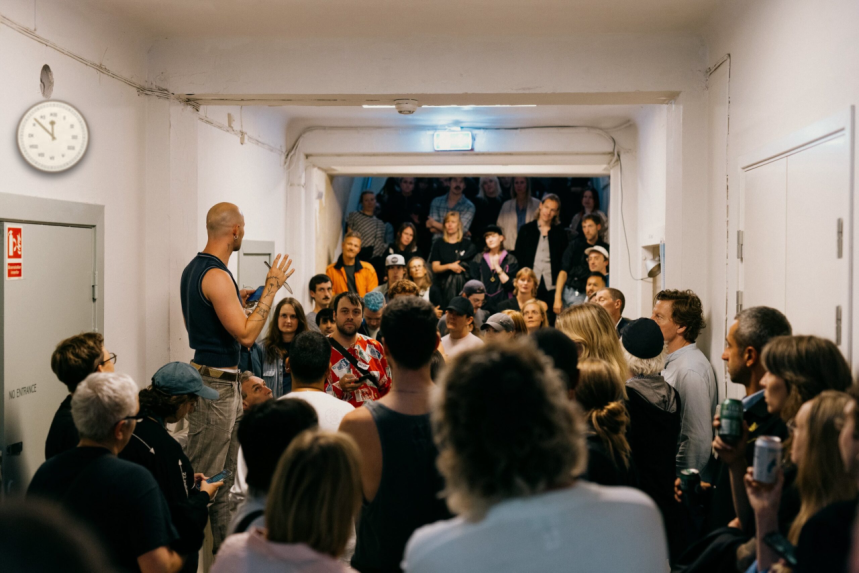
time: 11:52
